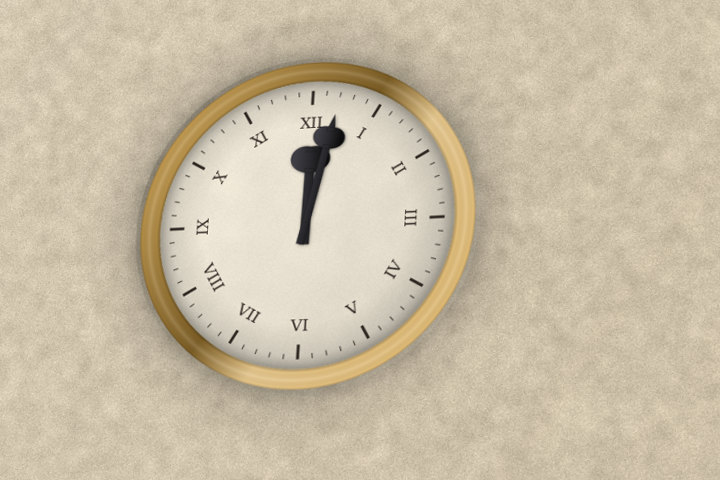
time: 12:02
